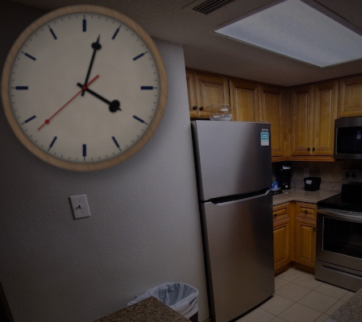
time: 4:02:38
